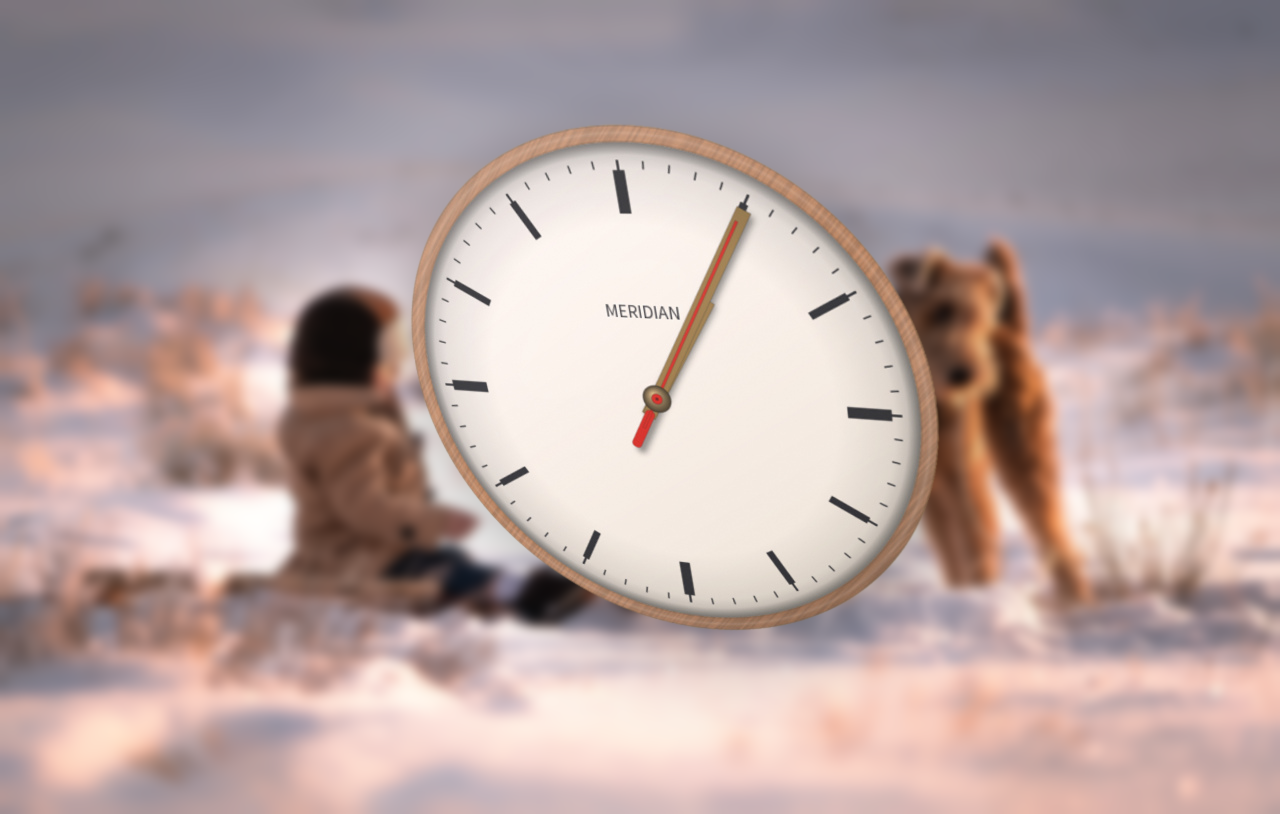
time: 1:05:05
